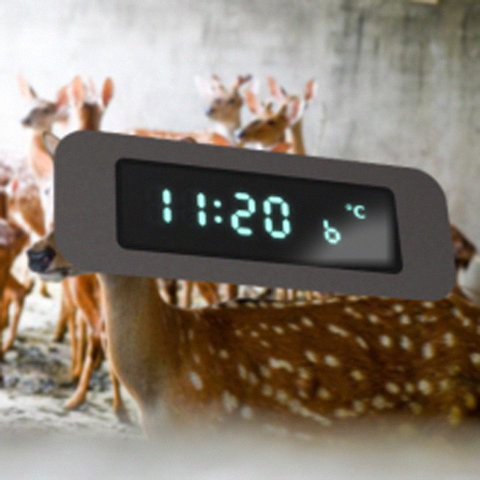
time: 11:20
